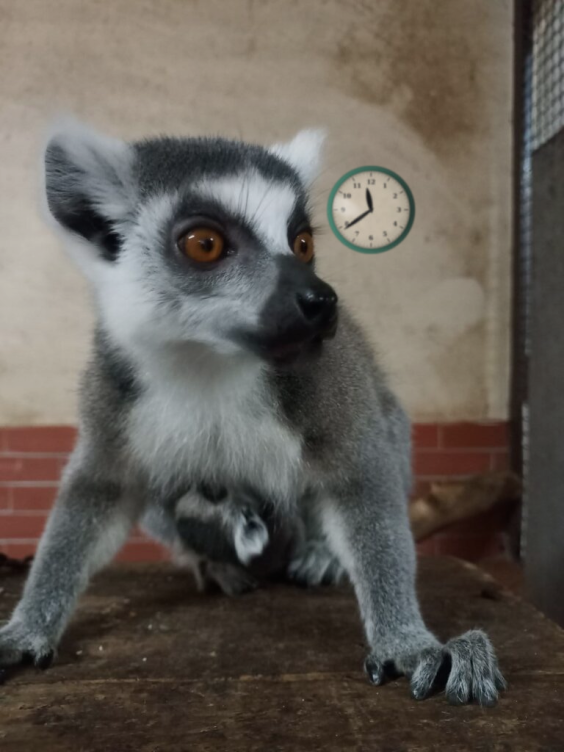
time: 11:39
